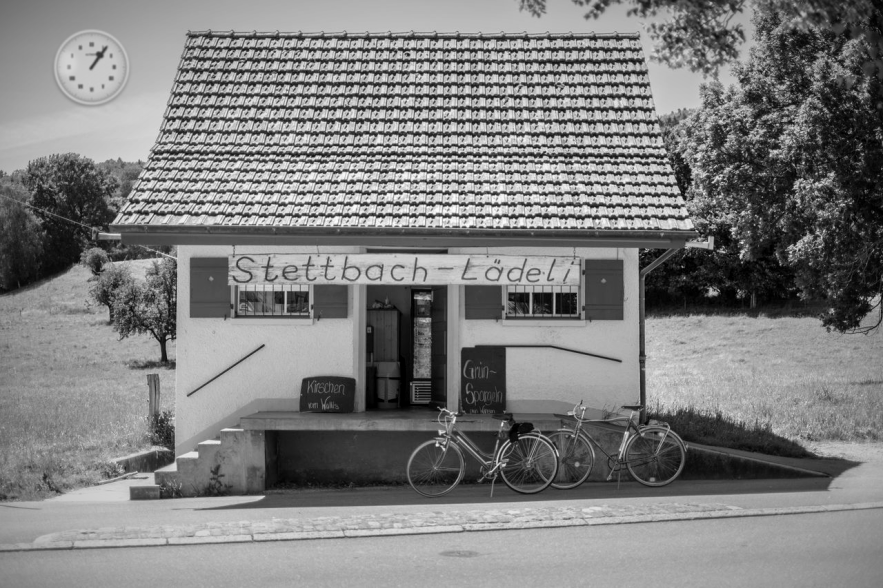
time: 1:06
